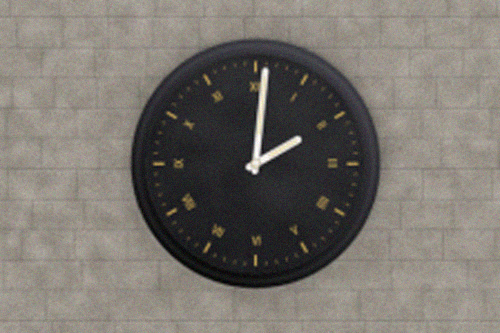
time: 2:01
